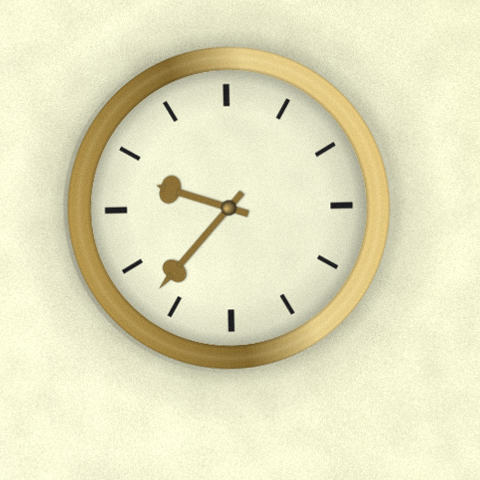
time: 9:37
